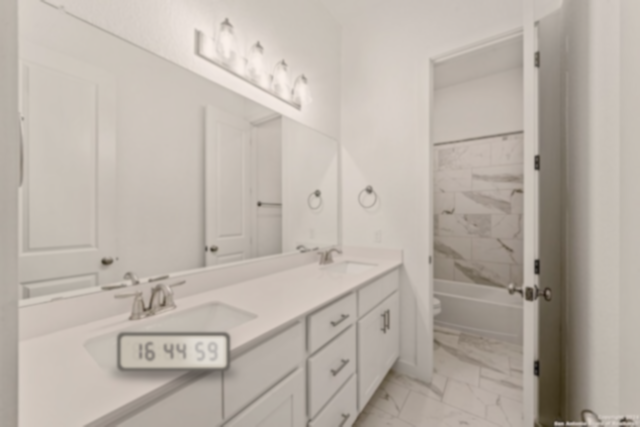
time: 16:44:59
